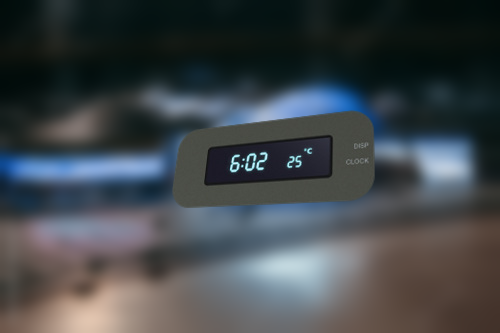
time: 6:02
